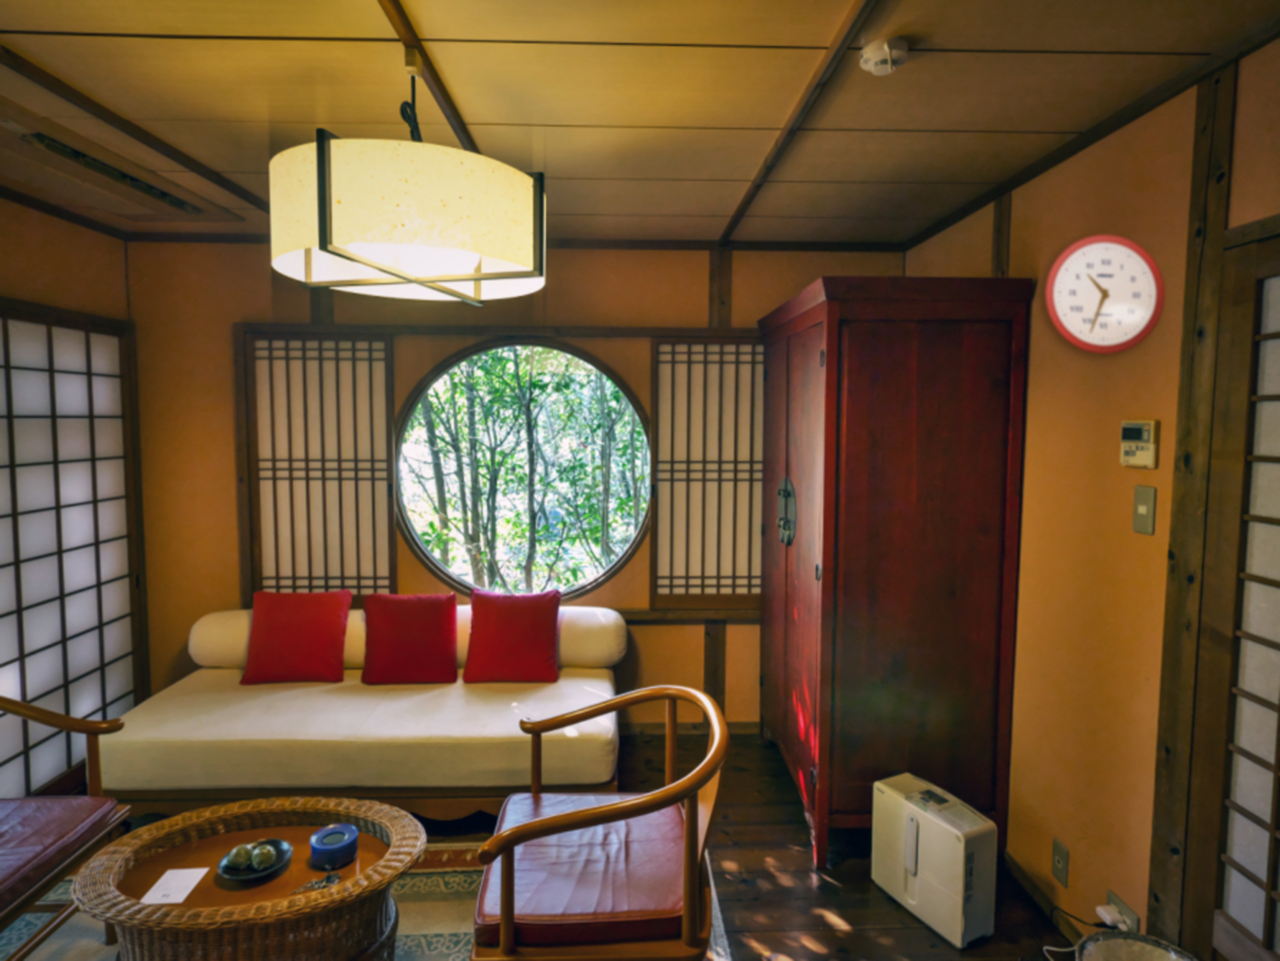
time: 10:33
